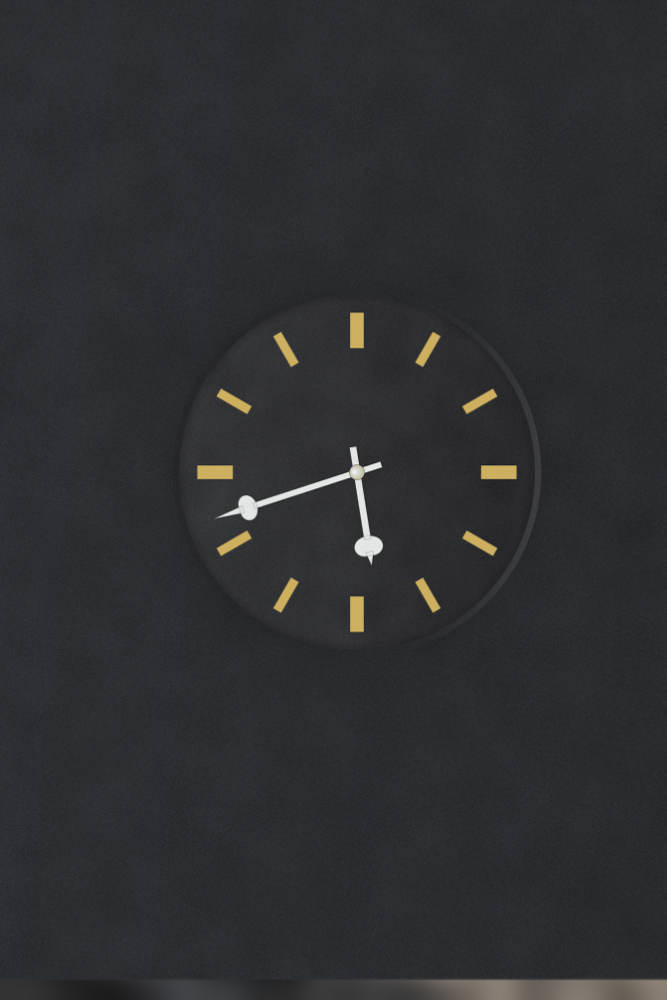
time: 5:42
